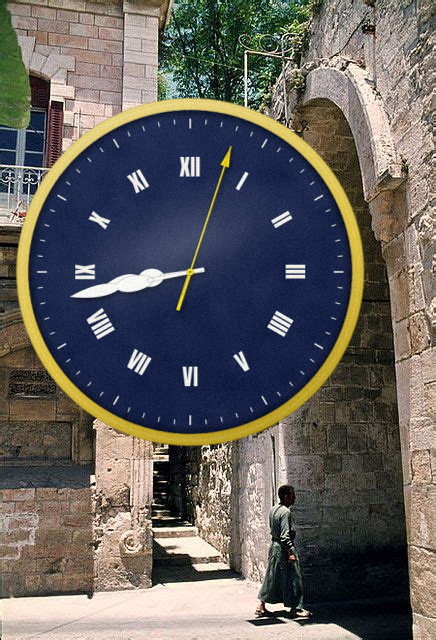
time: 8:43:03
